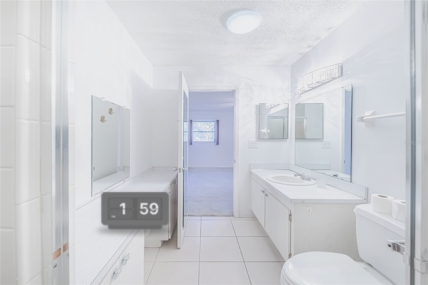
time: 1:59
